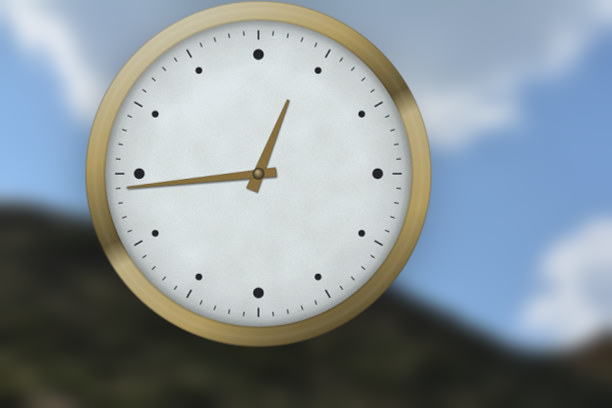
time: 12:44
